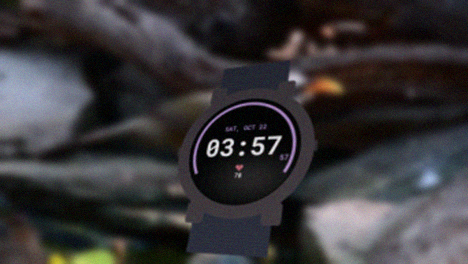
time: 3:57
